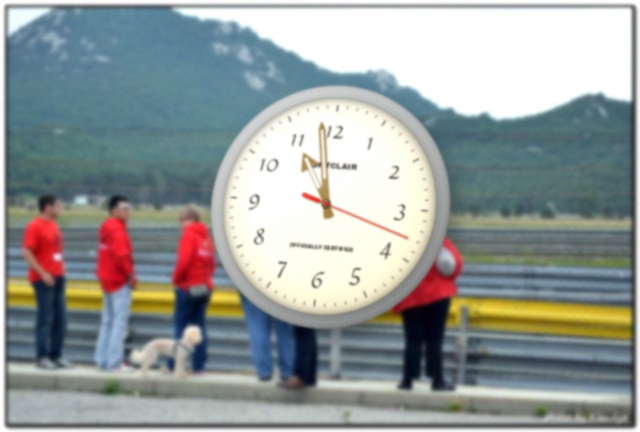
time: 10:58:18
